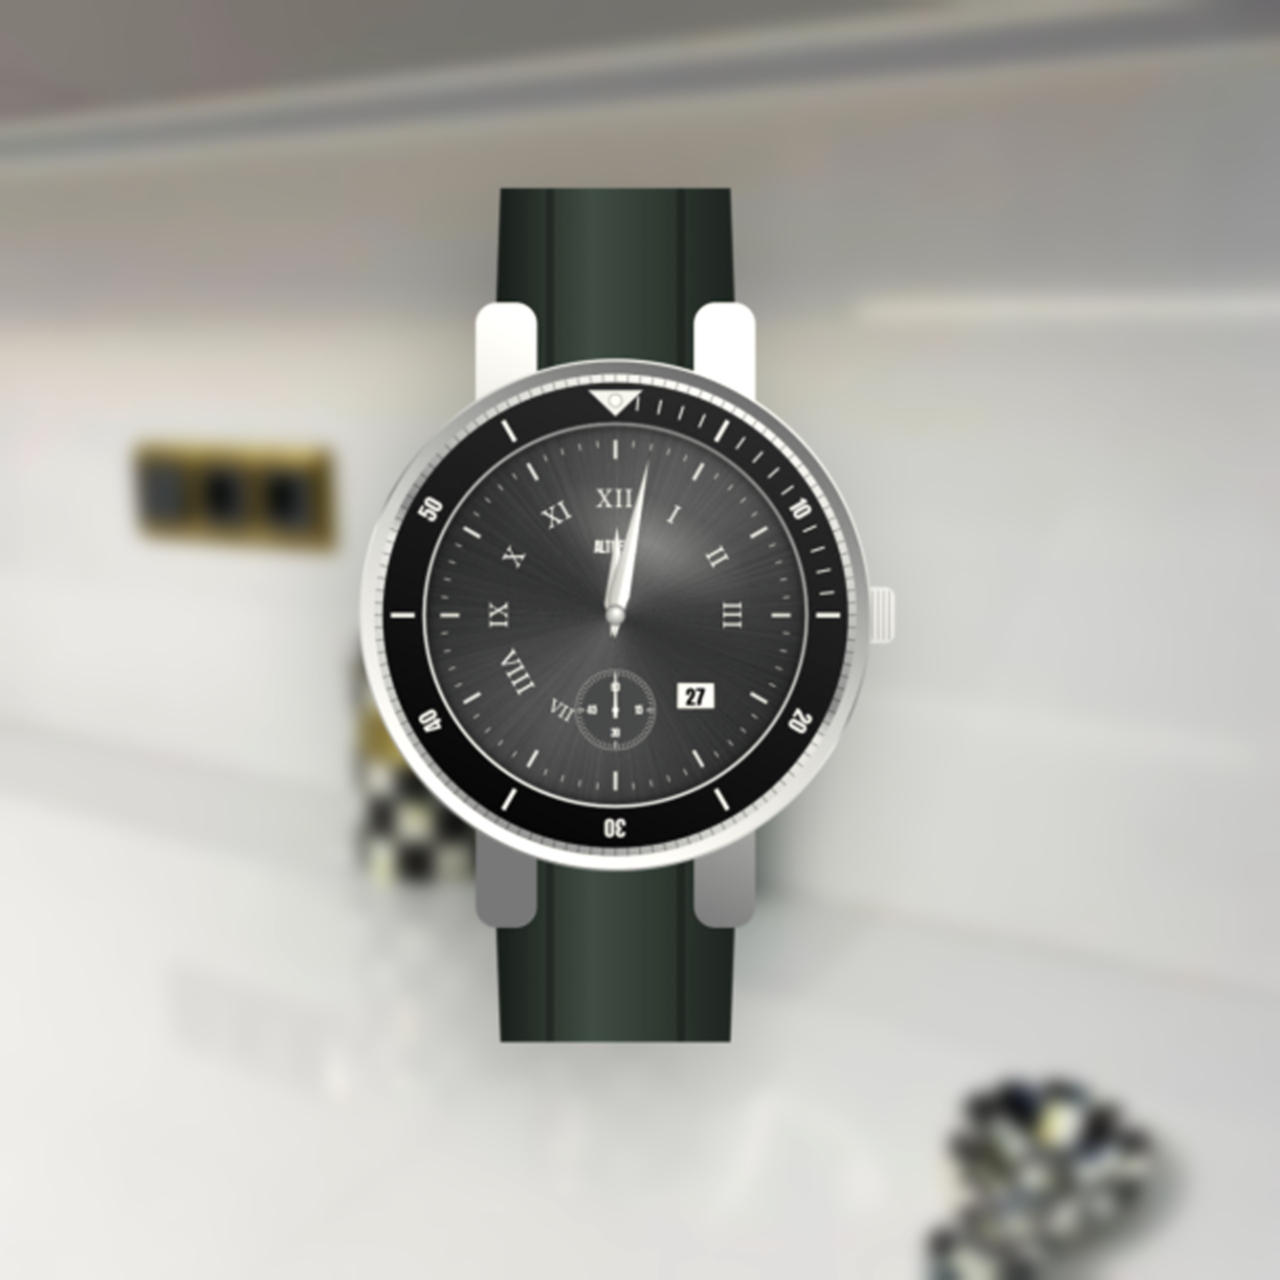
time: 12:02
